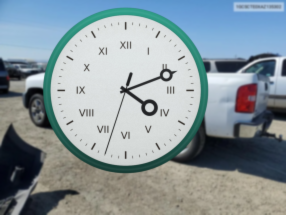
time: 4:11:33
